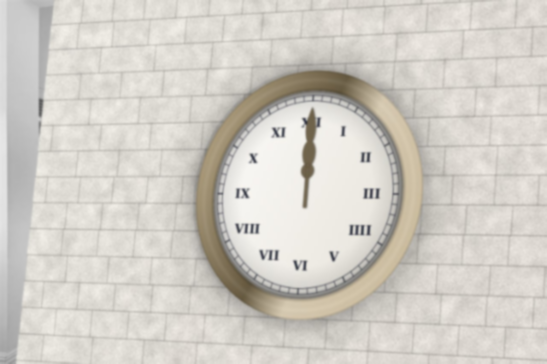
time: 12:00
